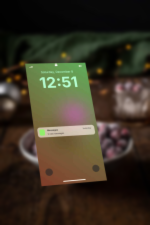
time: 12:51
